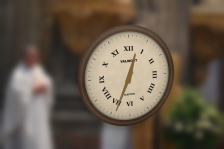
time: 12:34
